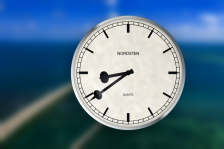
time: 8:39
